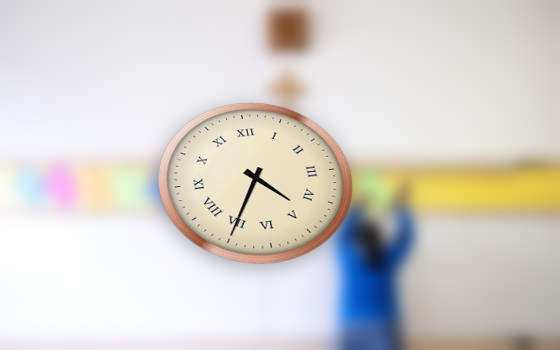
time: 4:35
